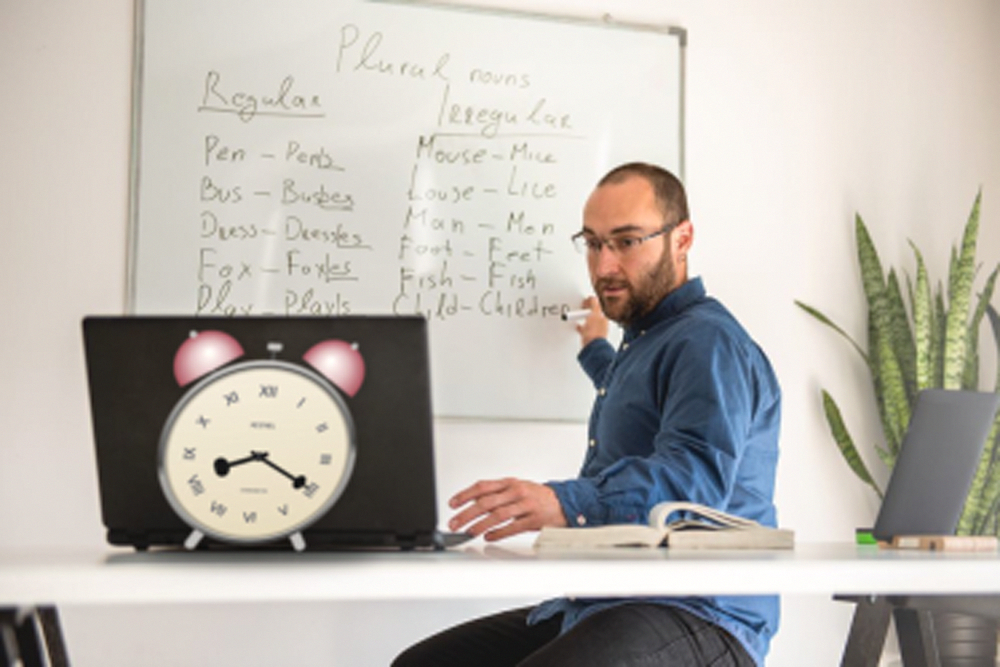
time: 8:20
